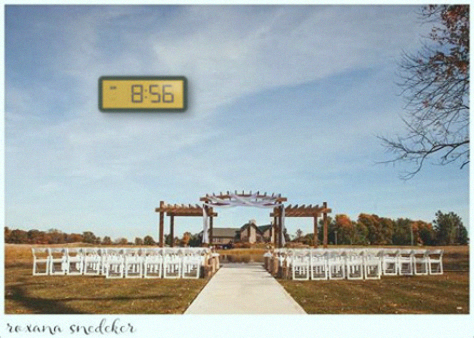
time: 8:56
